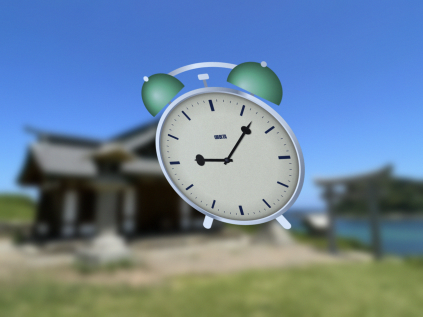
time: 9:07
